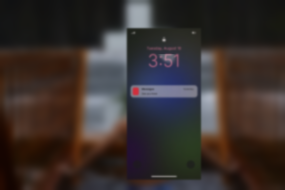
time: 3:51
